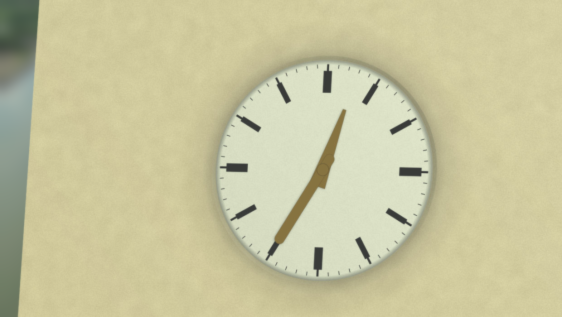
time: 12:35
